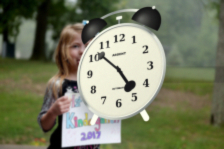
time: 4:52
